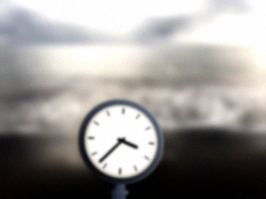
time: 3:37
